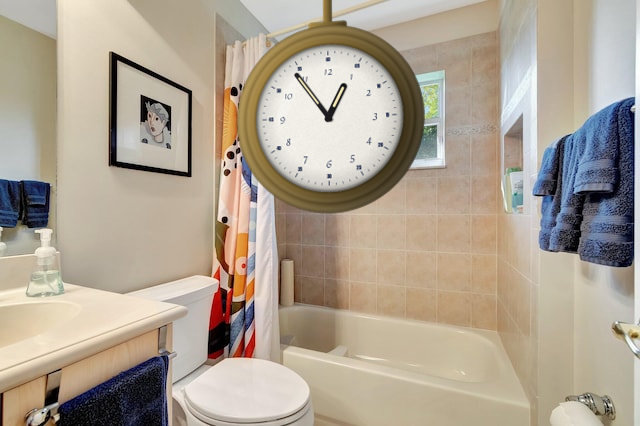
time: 12:54
